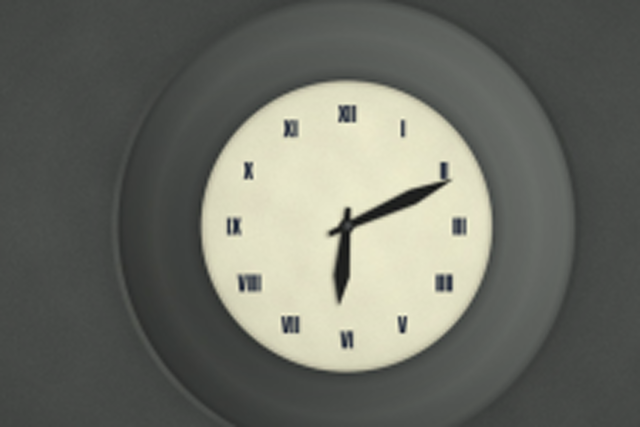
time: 6:11
